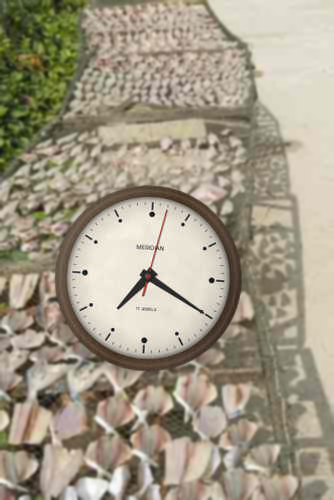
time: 7:20:02
